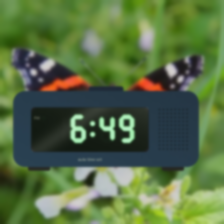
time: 6:49
